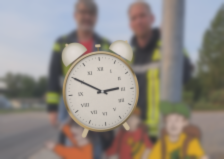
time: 2:50
